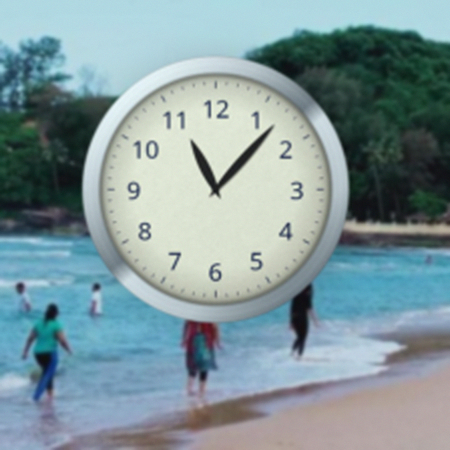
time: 11:07
